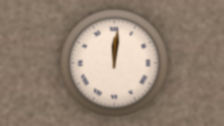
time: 12:01
